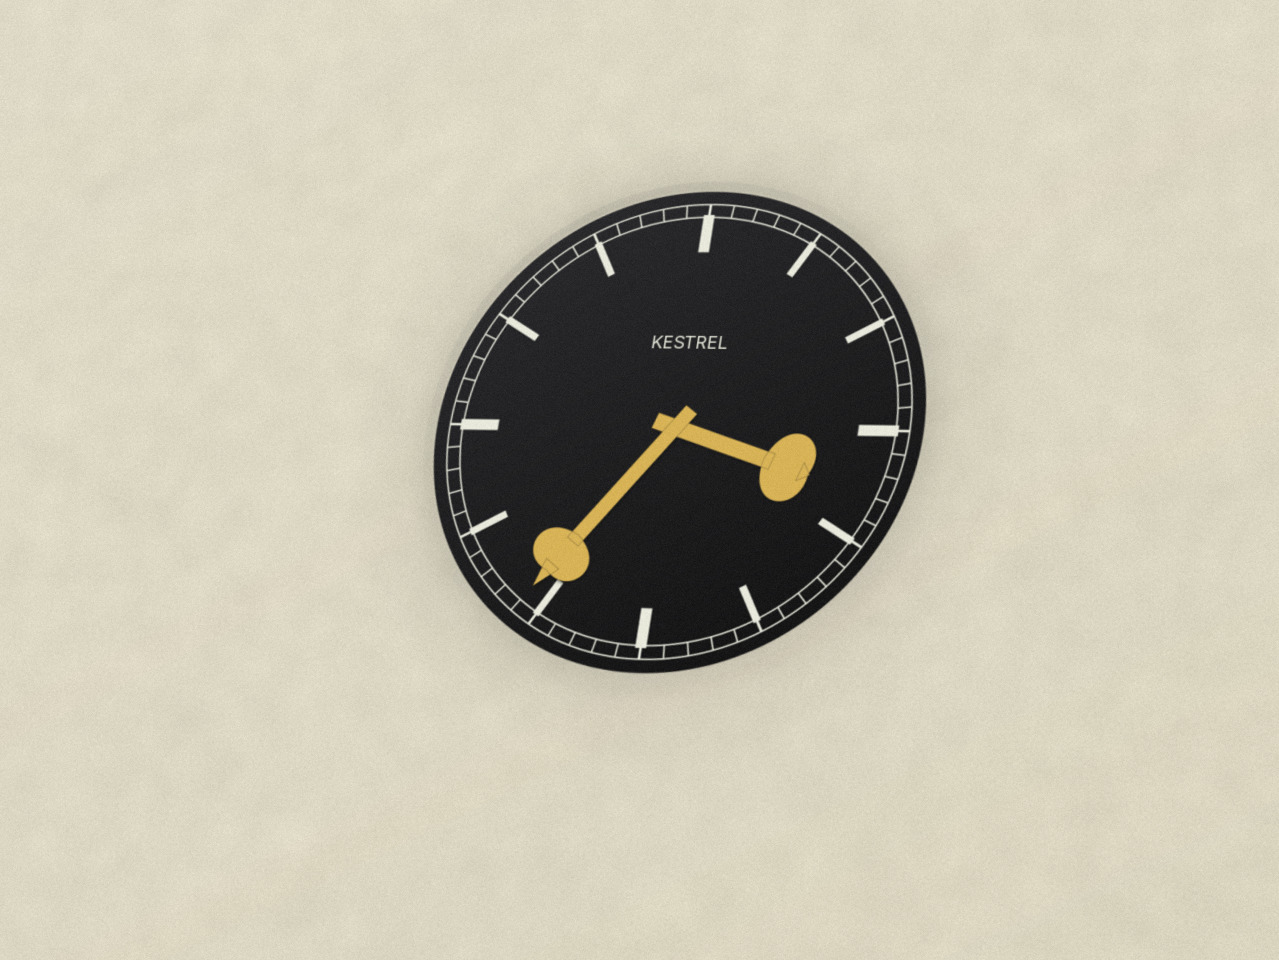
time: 3:36
